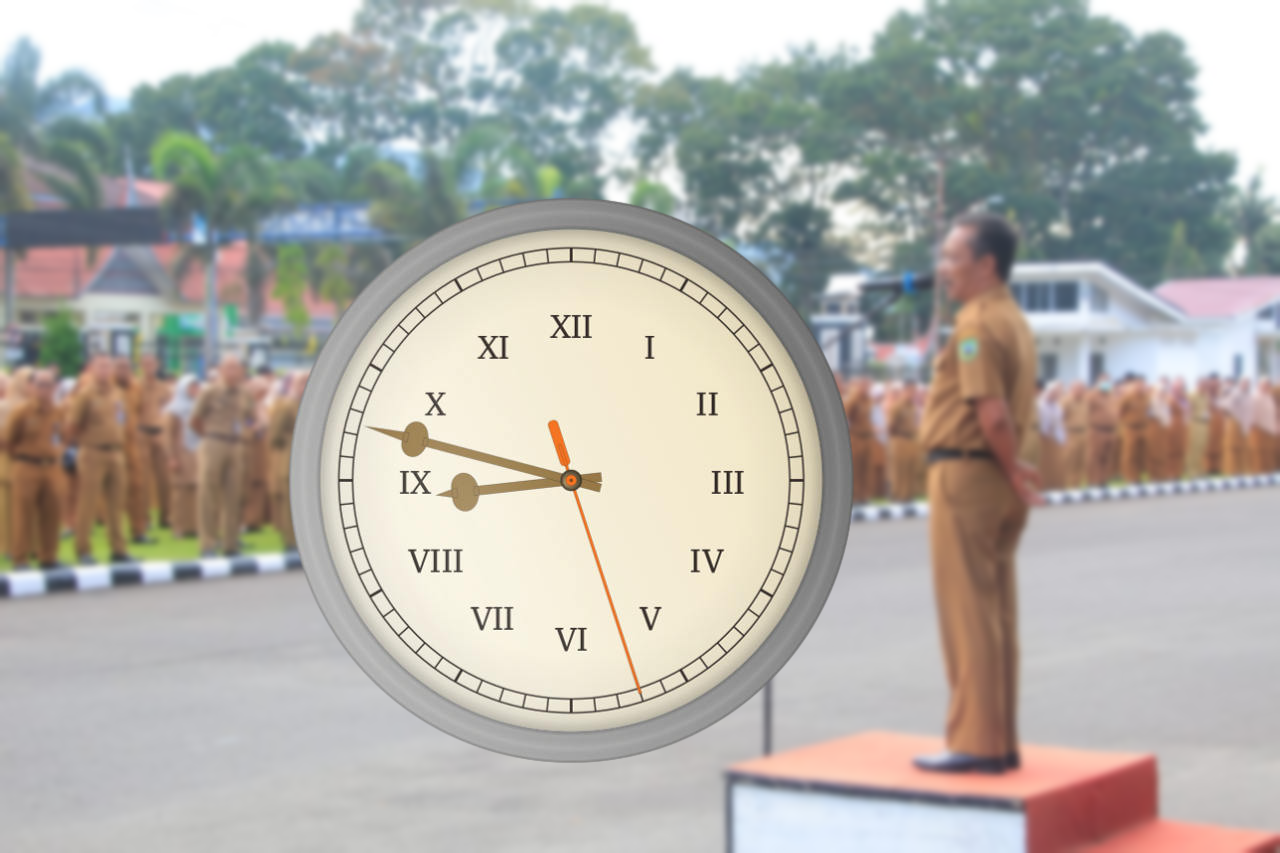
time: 8:47:27
